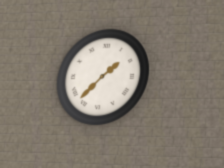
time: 1:37
